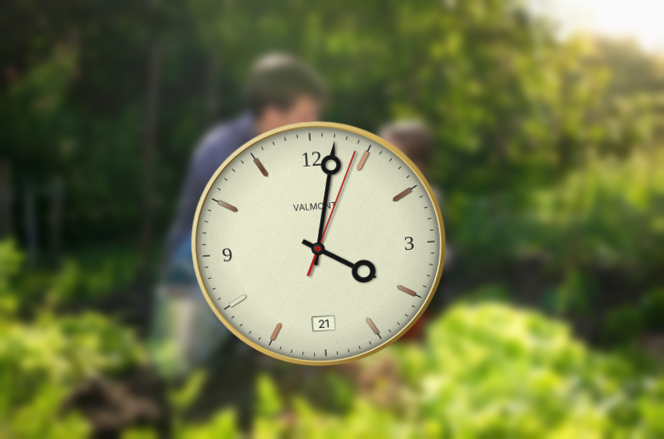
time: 4:02:04
